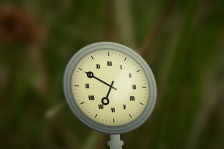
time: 6:50
